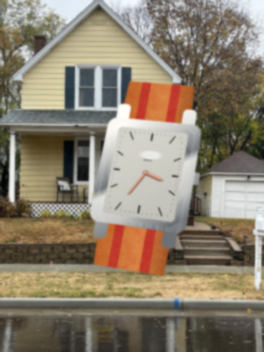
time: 3:35
